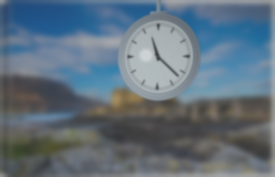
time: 11:22
